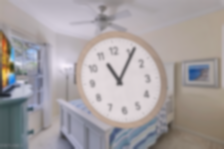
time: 11:06
